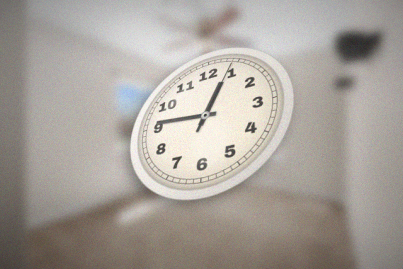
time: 12:46:04
